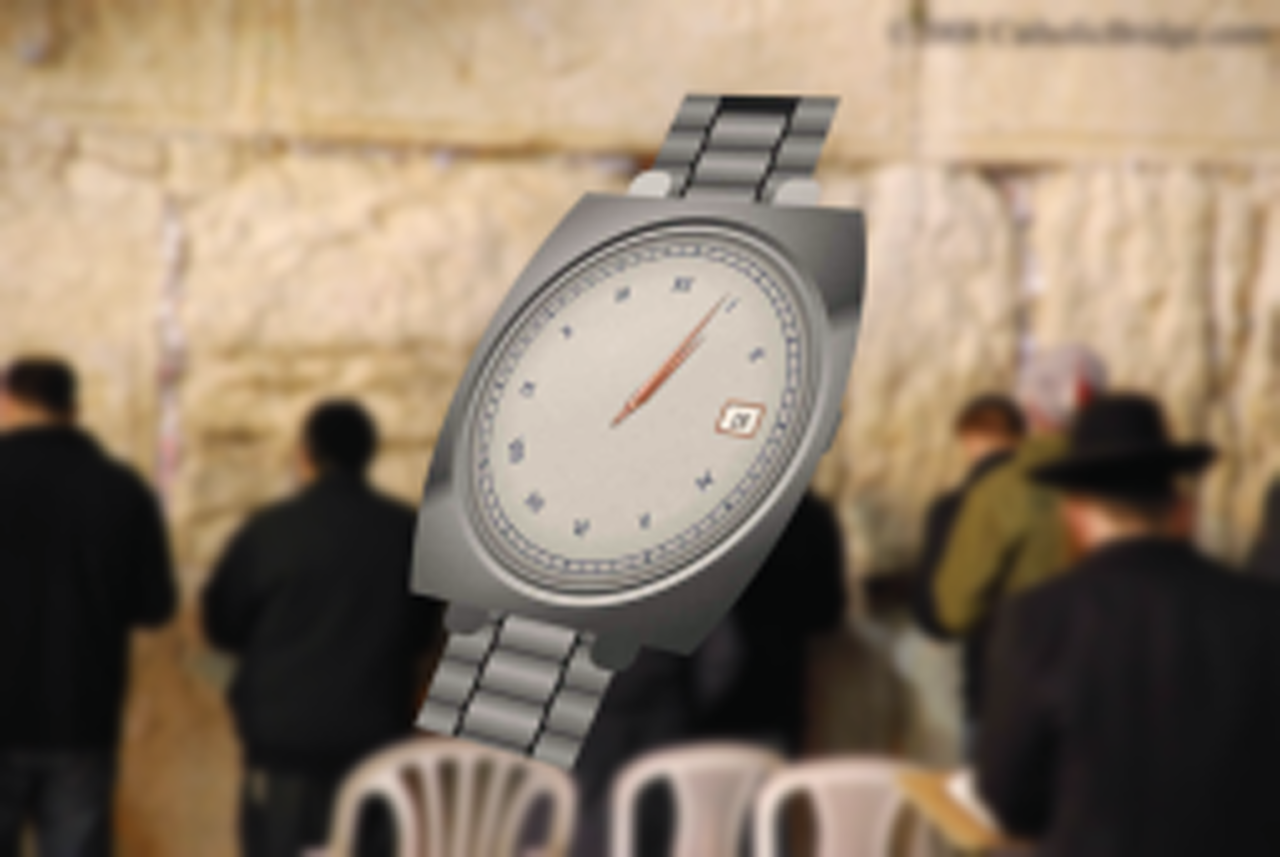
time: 1:04
